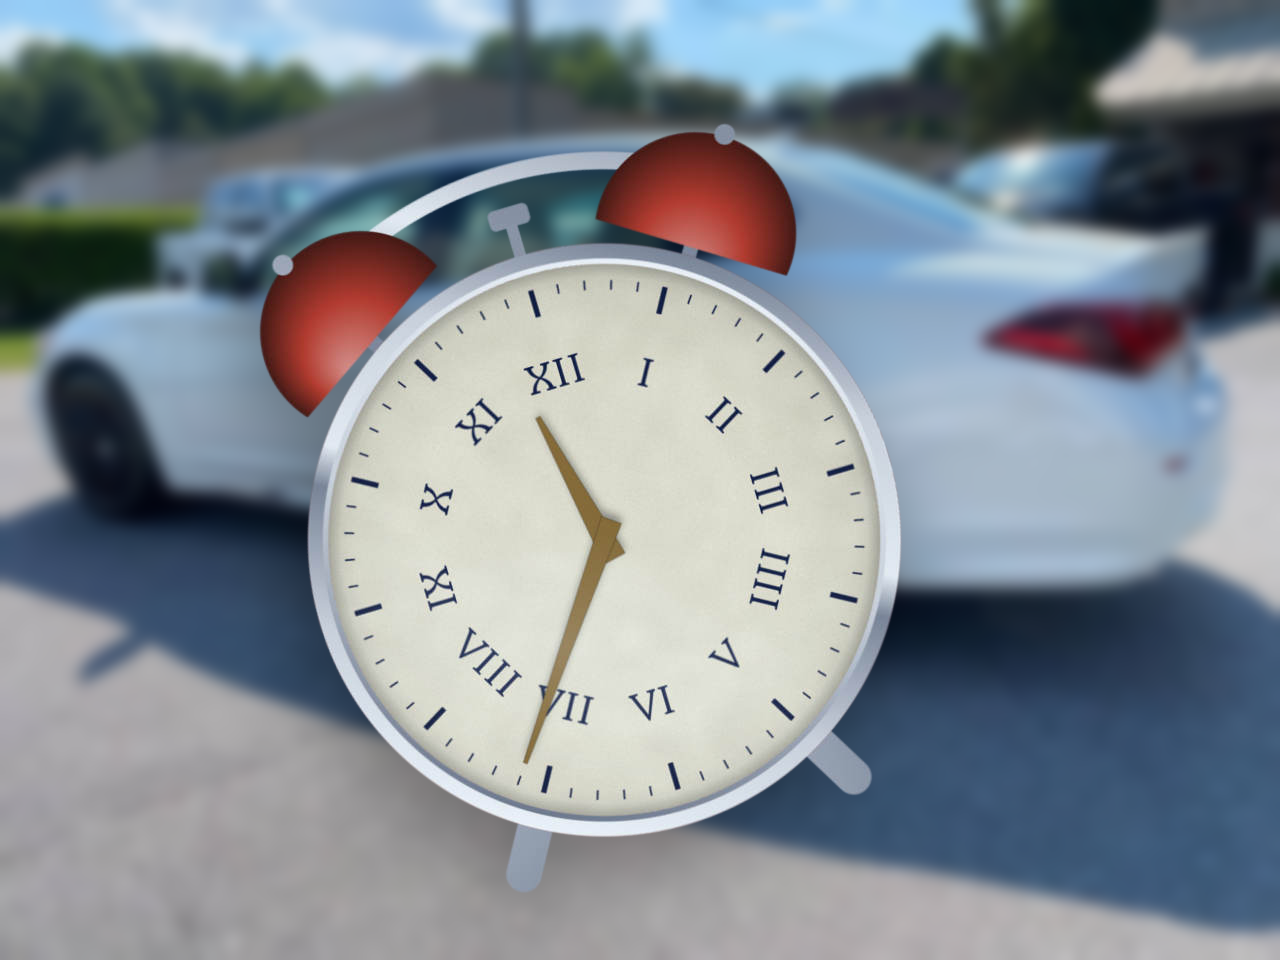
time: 11:36
